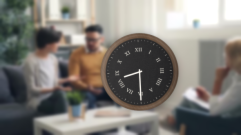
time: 8:30
